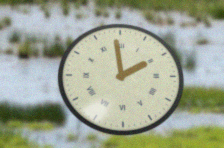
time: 1:59
